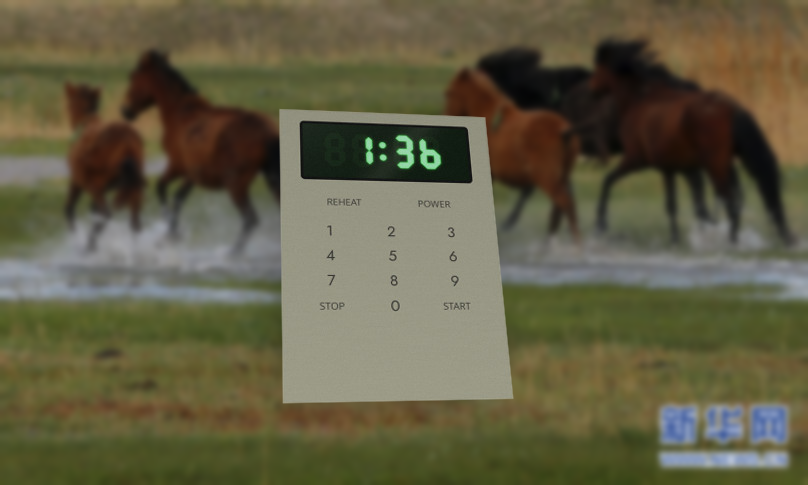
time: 1:36
